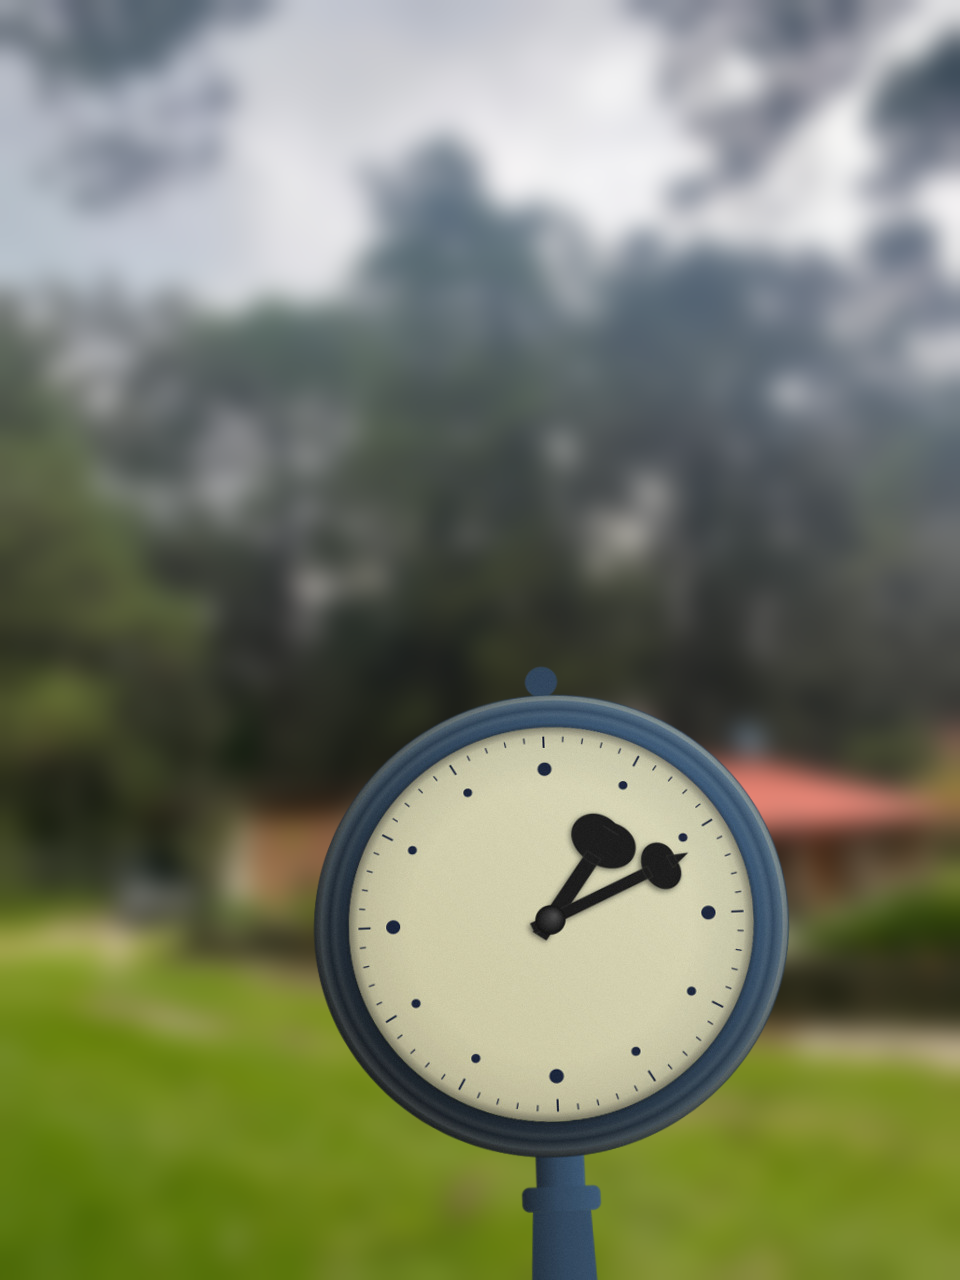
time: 1:11
